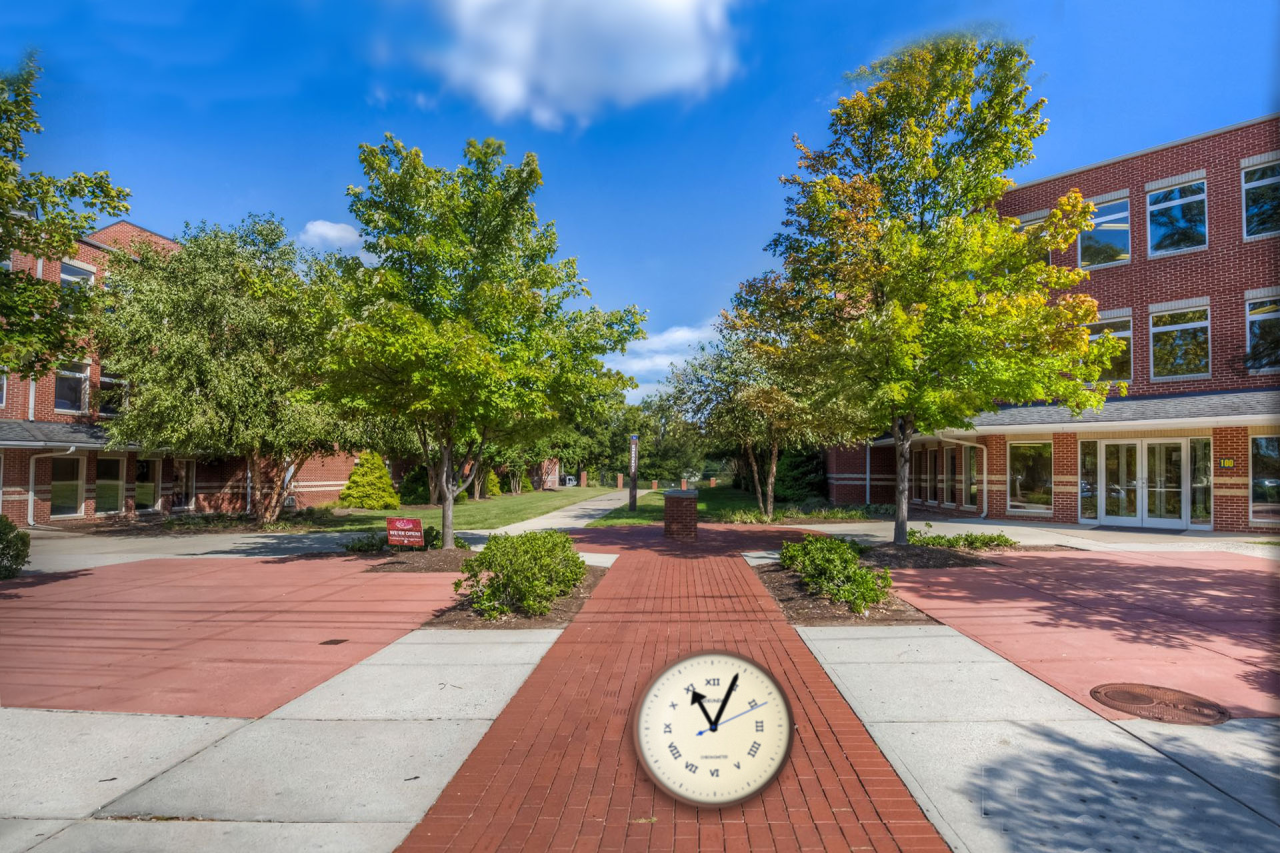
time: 11:04:11
